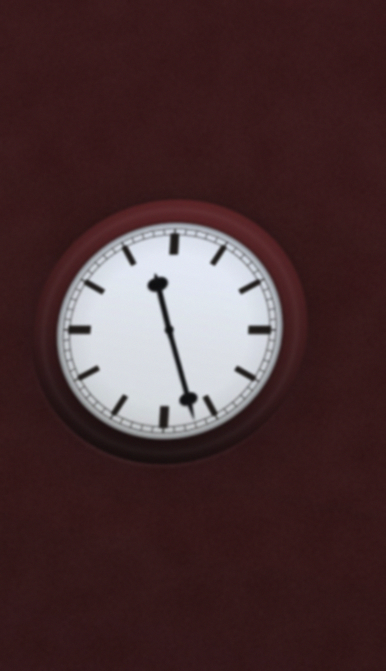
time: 11:27
